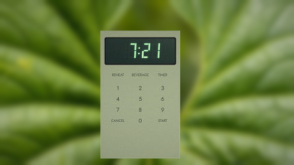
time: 7:21
